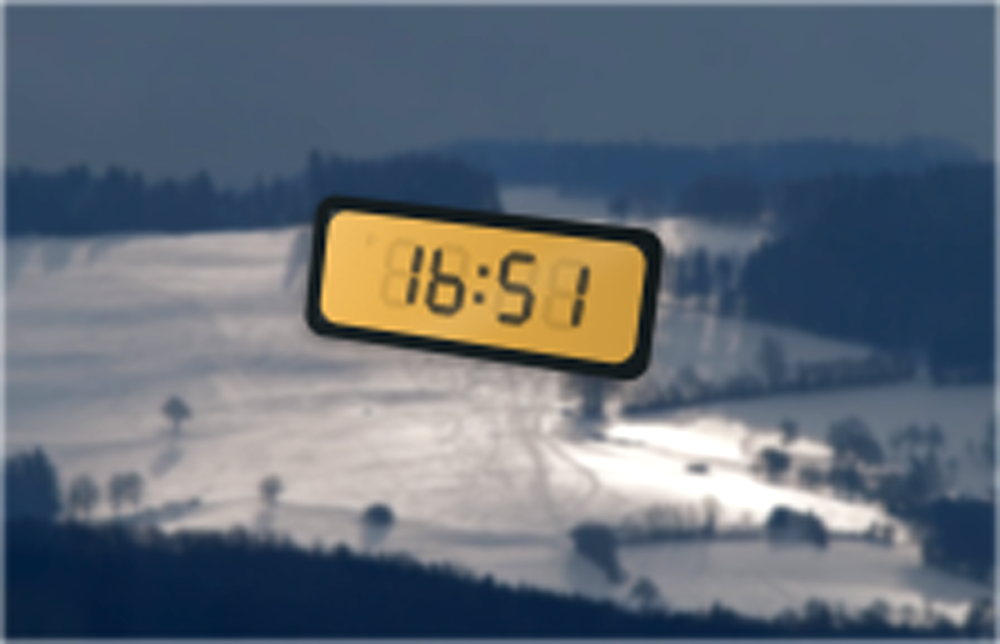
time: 16:51
